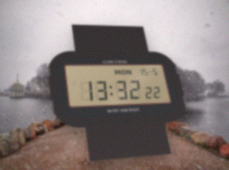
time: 13:32:22
